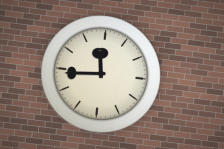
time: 11:44
